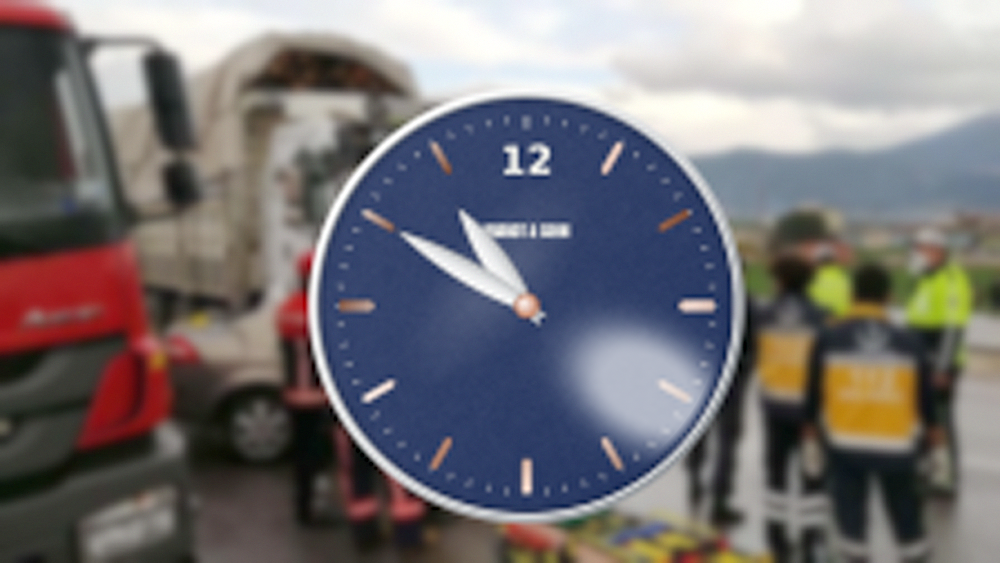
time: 10:50
